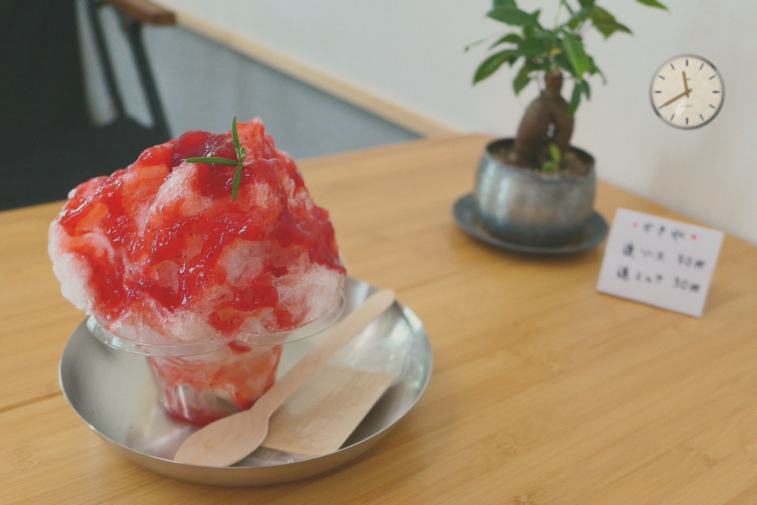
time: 11:40
